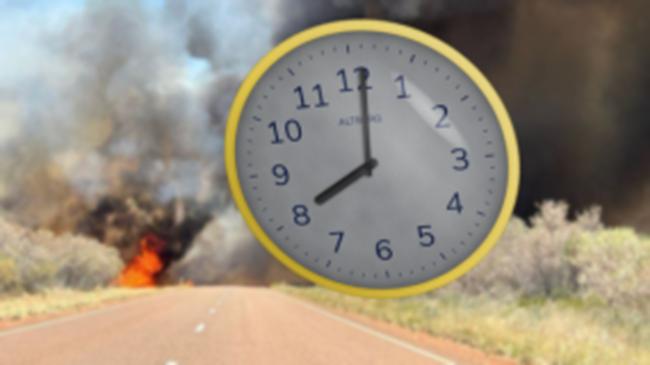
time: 8:01
